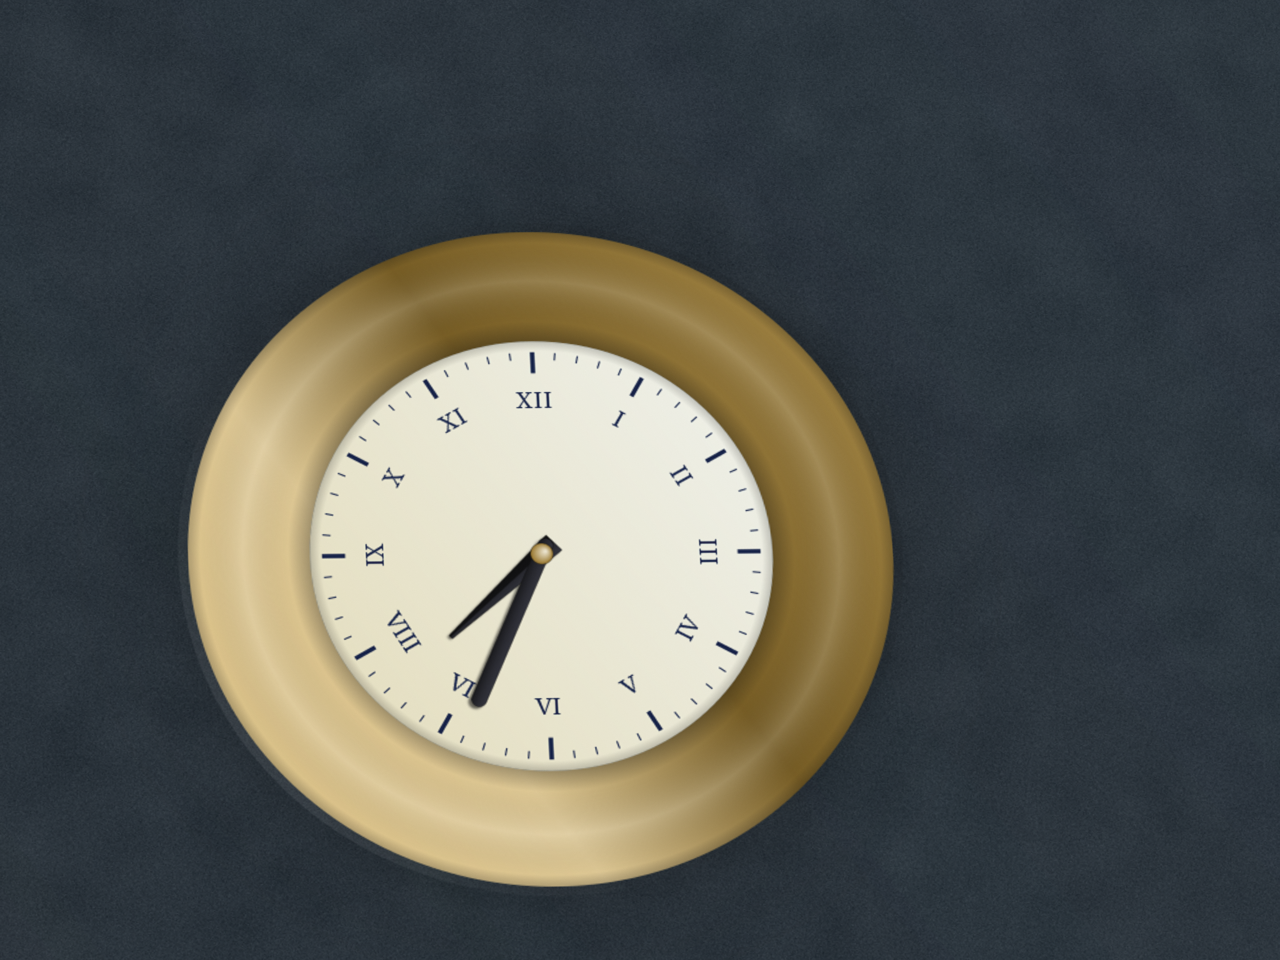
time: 7:34
